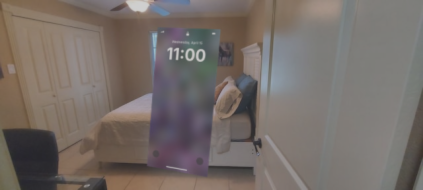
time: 11:00
